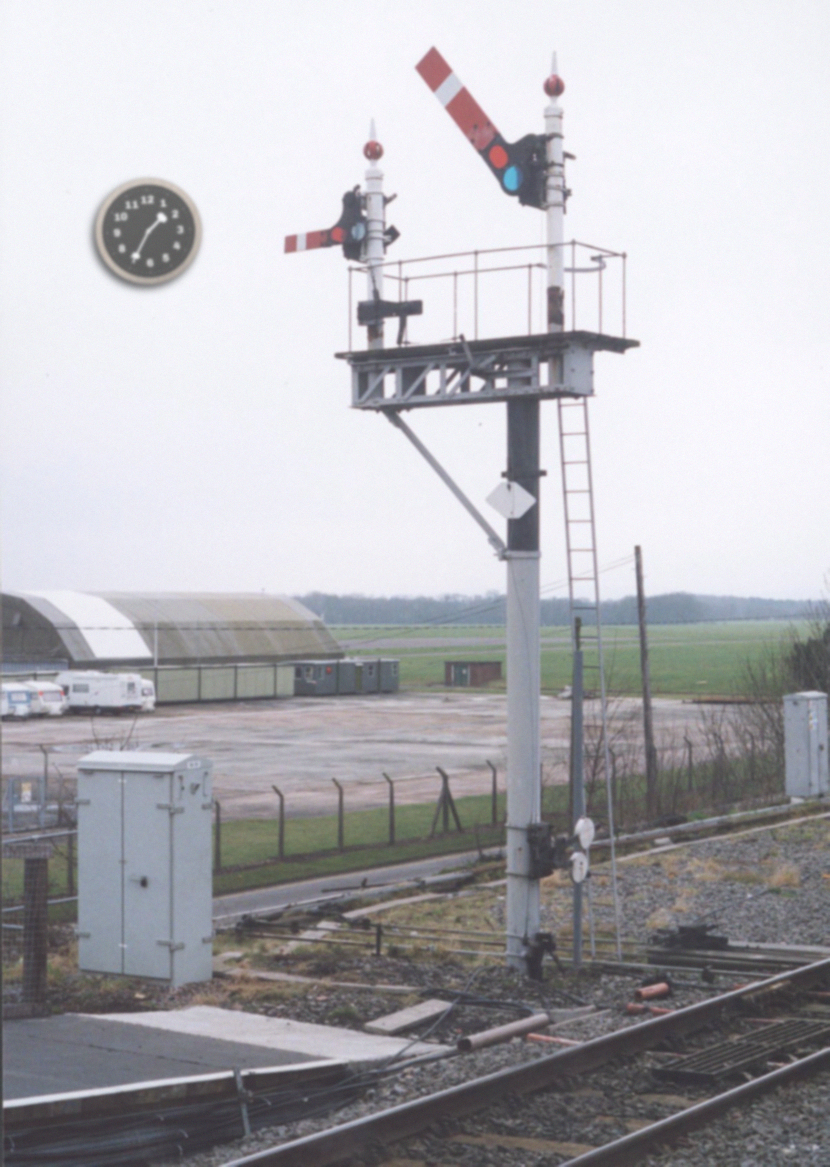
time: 1:35
